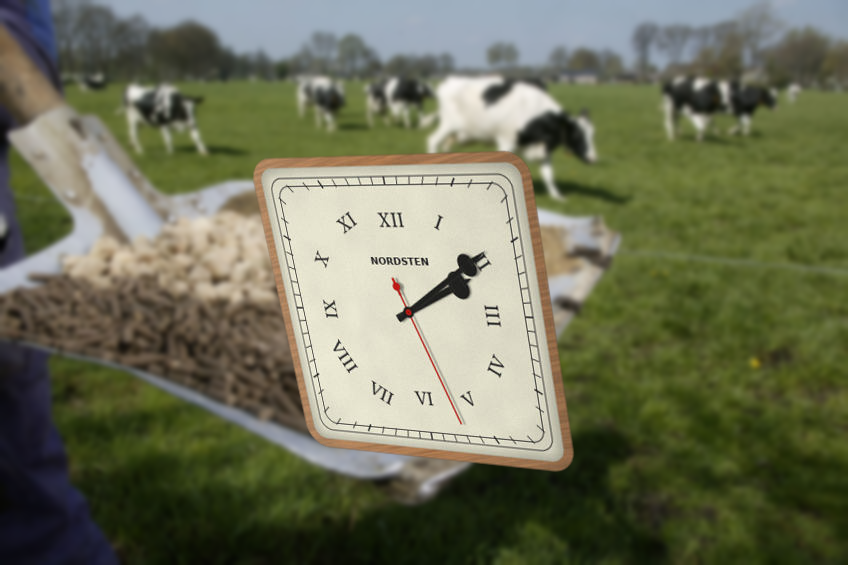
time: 2:09:27
